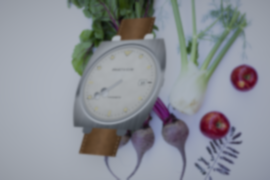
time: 7:39
